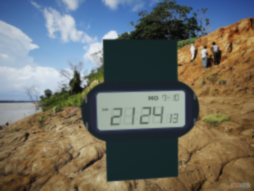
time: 21:24
